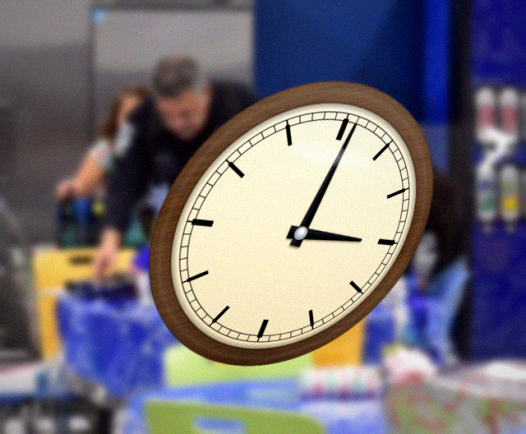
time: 3:01
